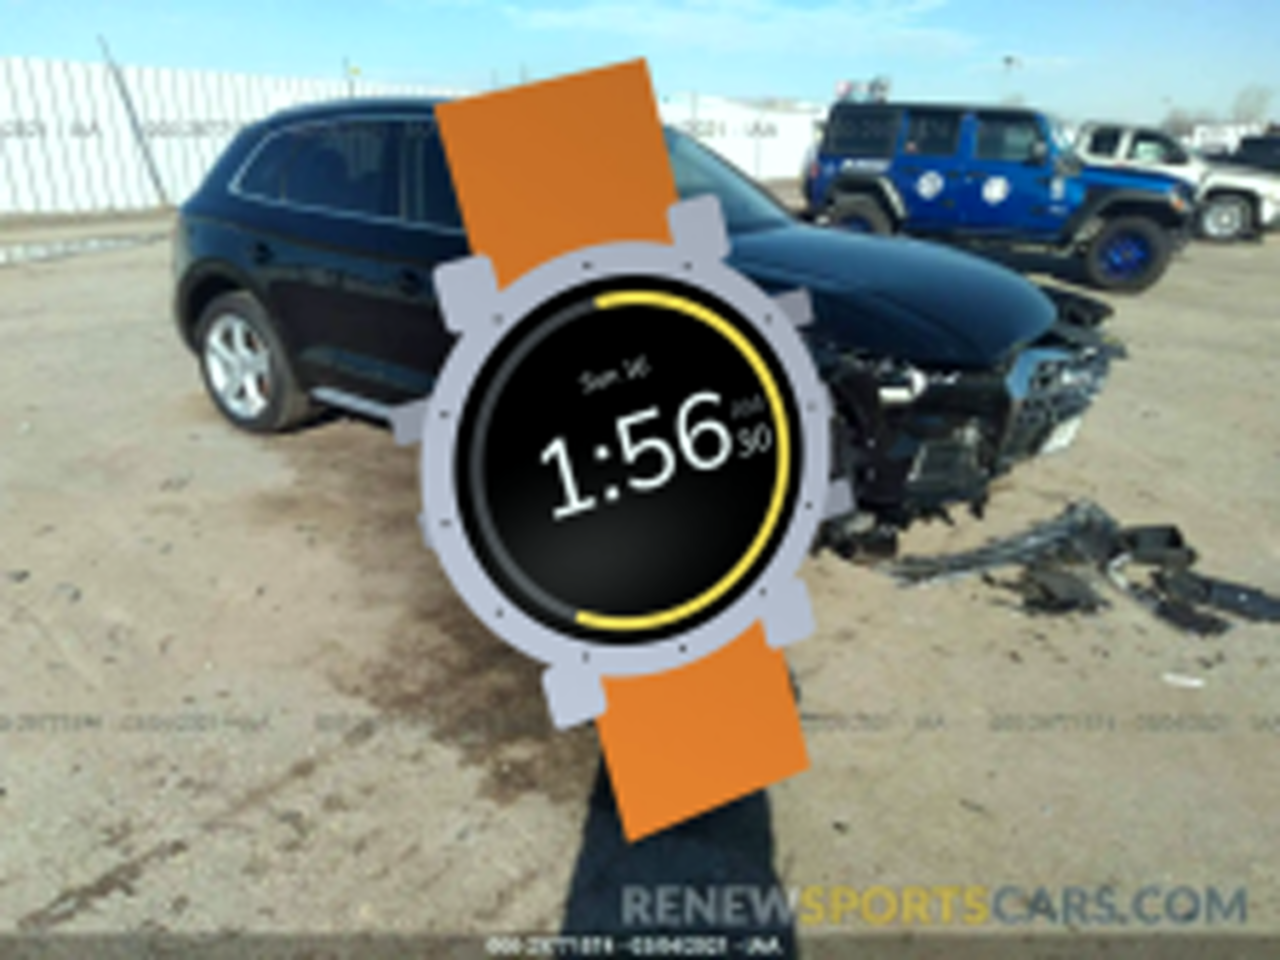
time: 1:56
